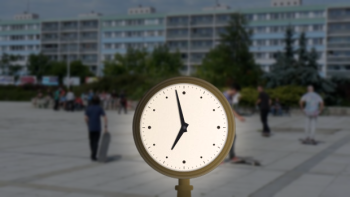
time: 6:58
